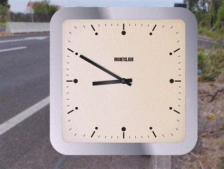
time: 8:50
